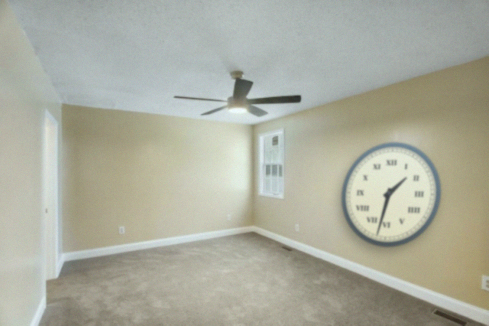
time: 1:32
